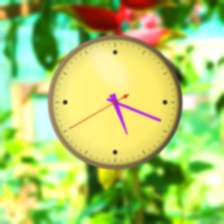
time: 5:18:40
